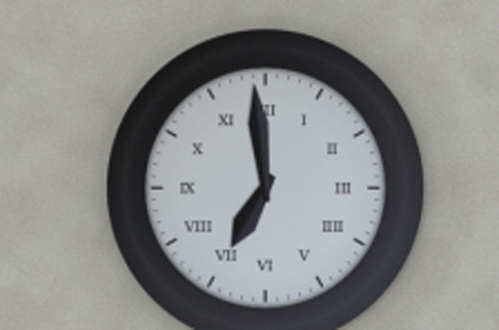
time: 6:59
